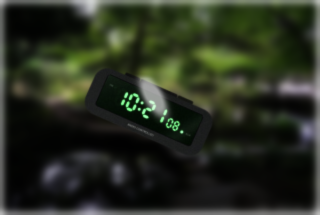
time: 10:21:08
